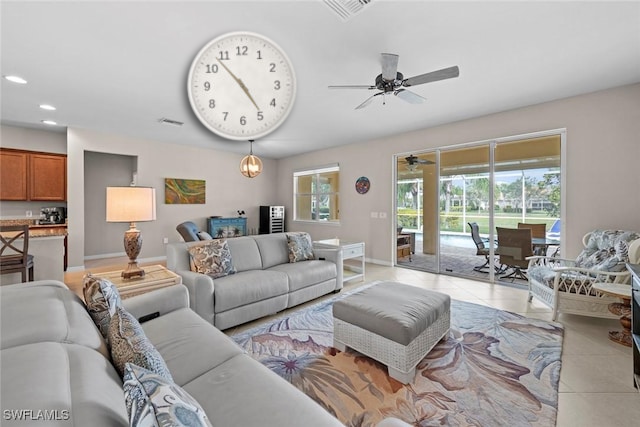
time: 4:53
